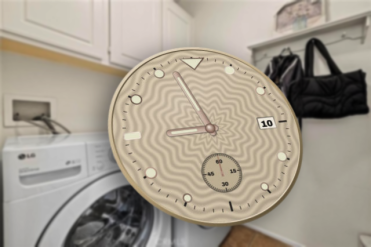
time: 8:57
